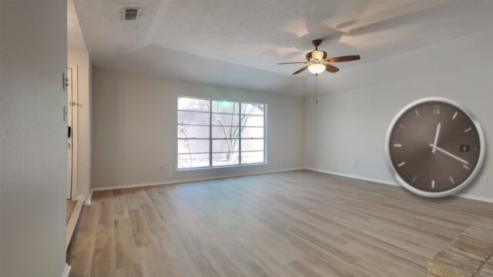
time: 12:19
